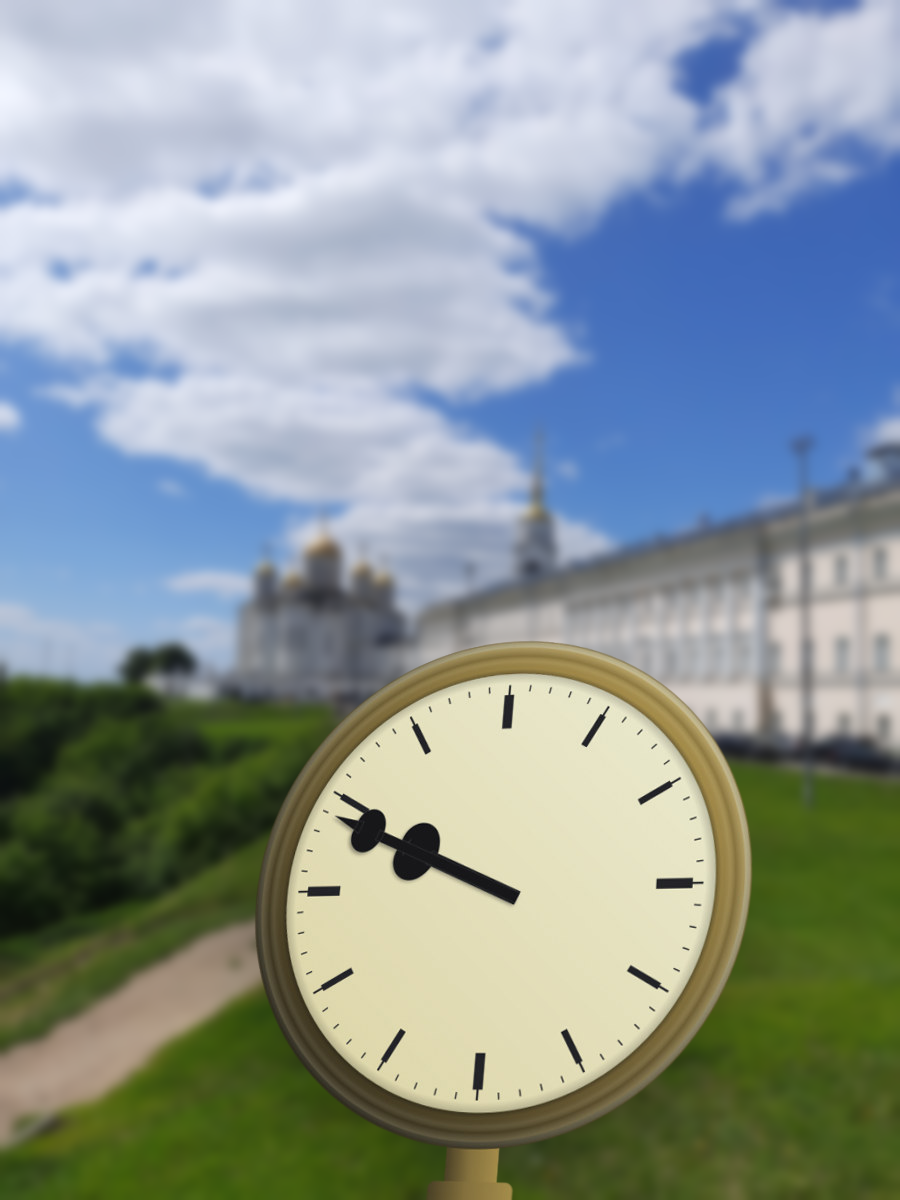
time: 9:49
